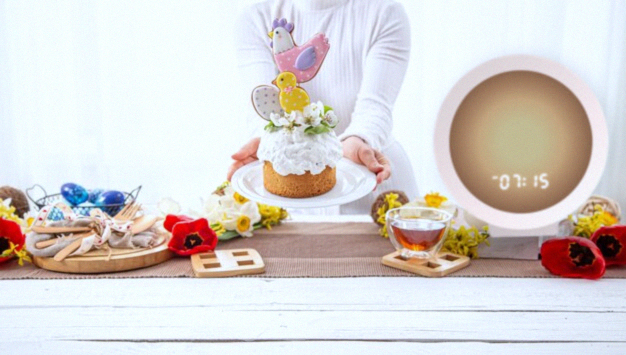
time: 7:15
